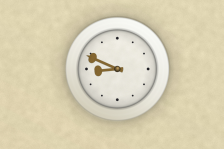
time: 8:49
